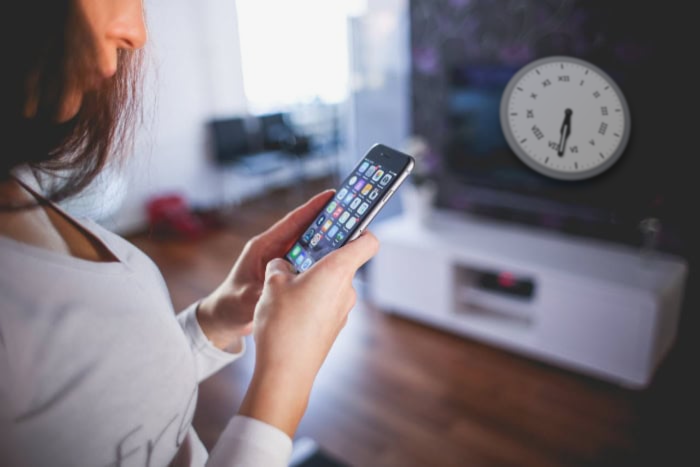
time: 6:33
